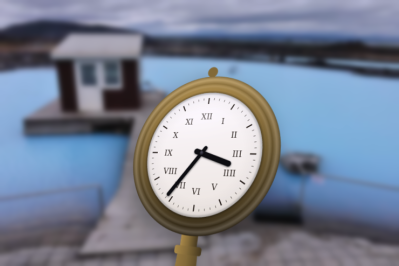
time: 3:36
